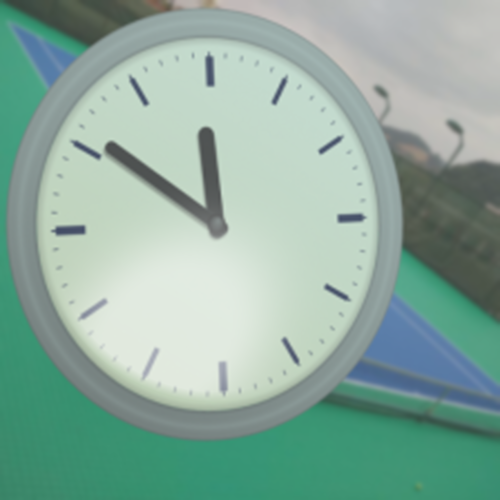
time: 11:51
